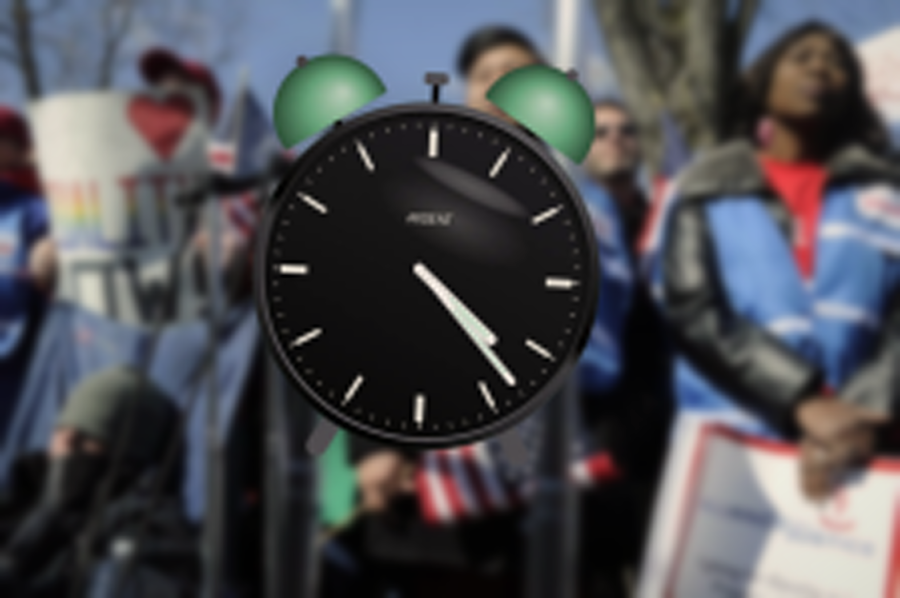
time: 4:23
